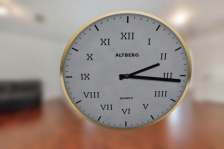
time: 2:16
